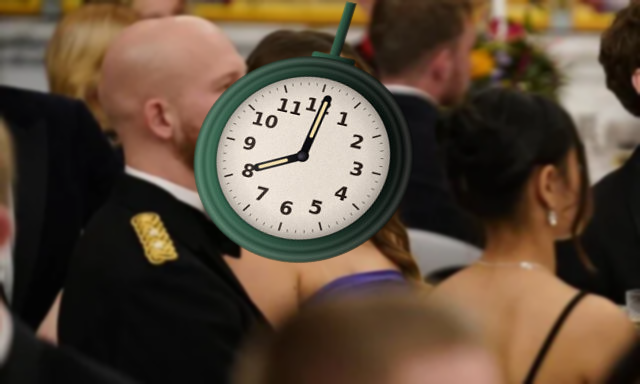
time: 8:01
